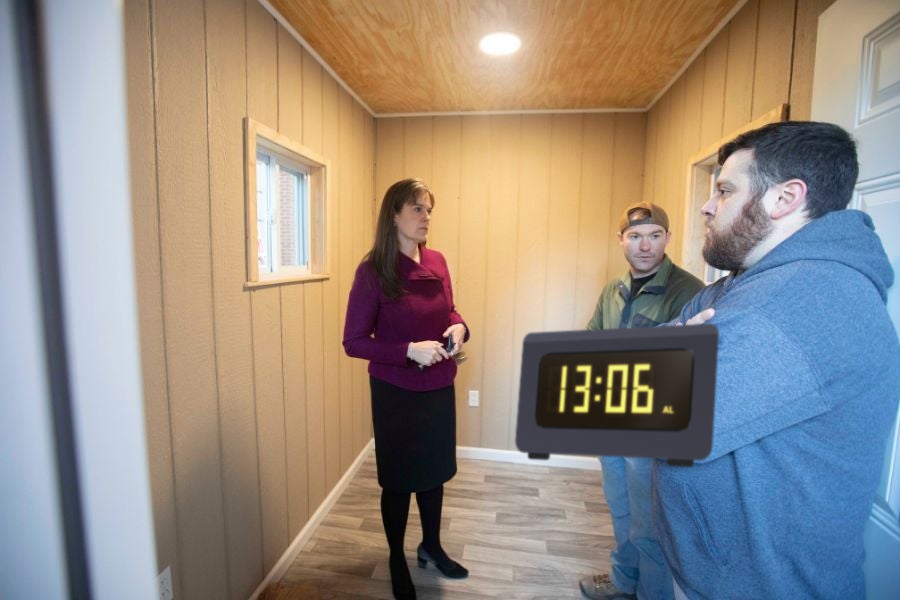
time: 13:06
